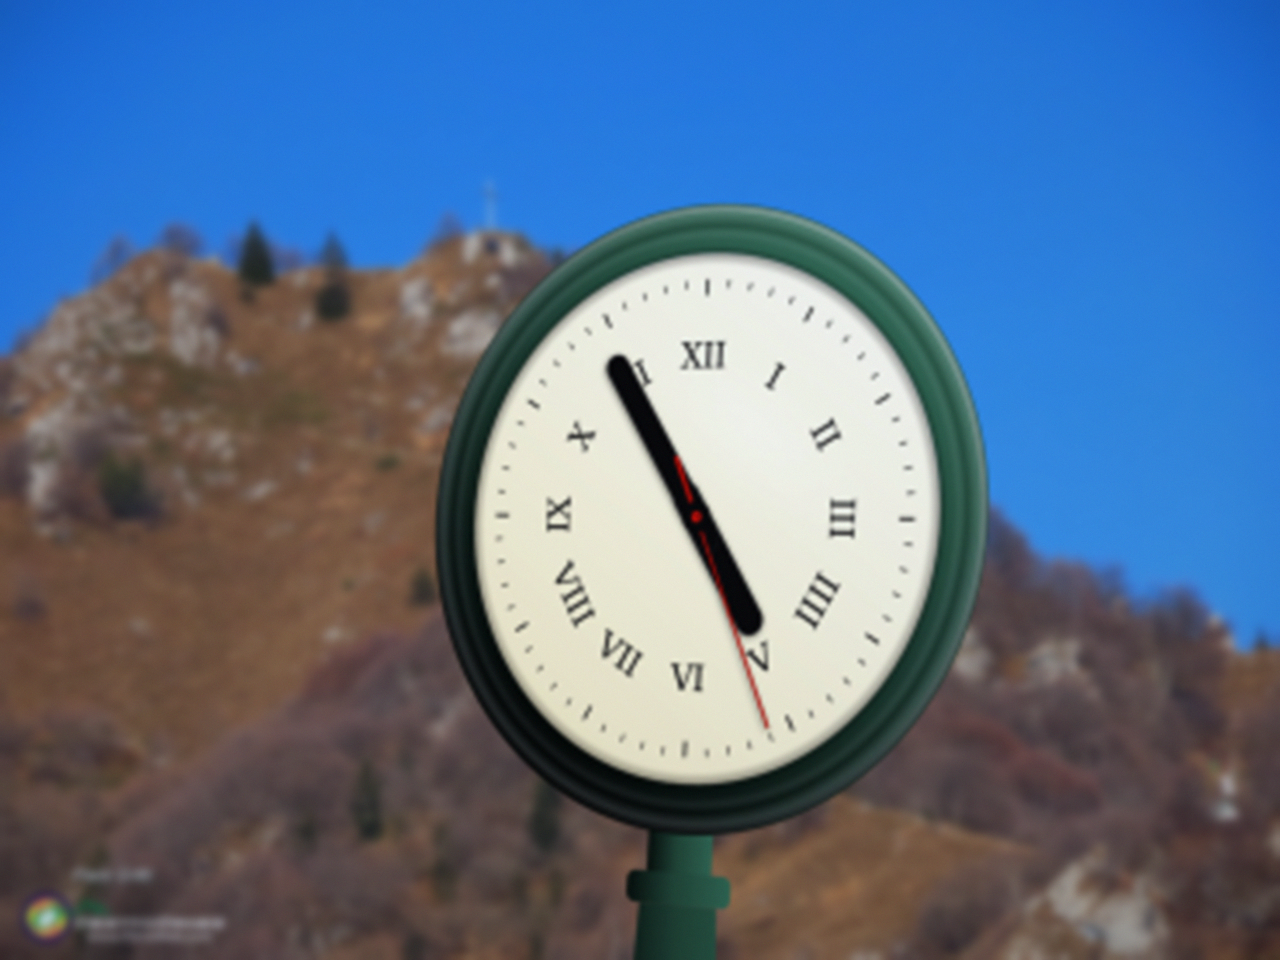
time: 4:54:26
